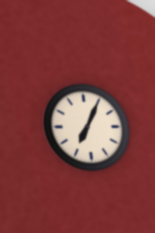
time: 7:05
